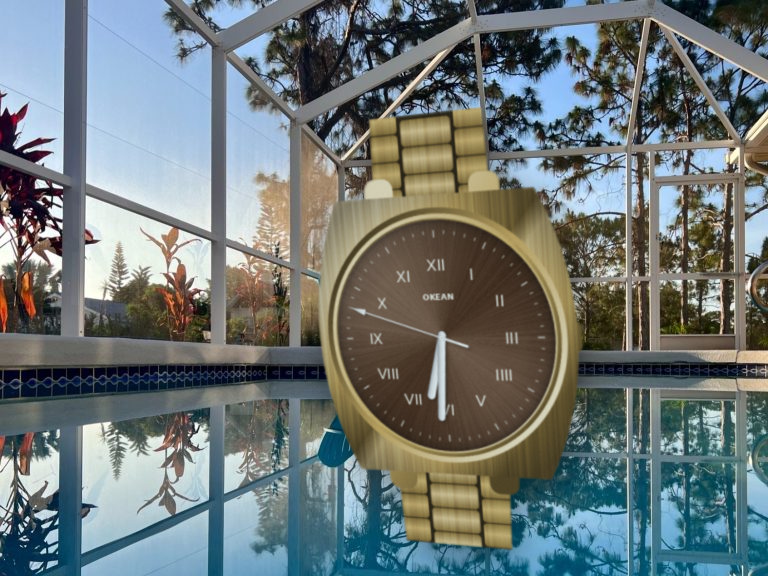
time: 6:30:48
